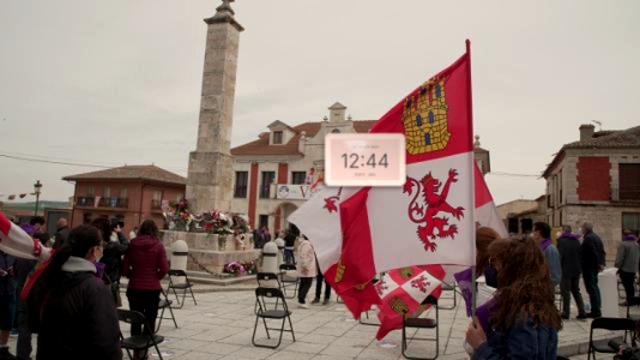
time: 12:44
